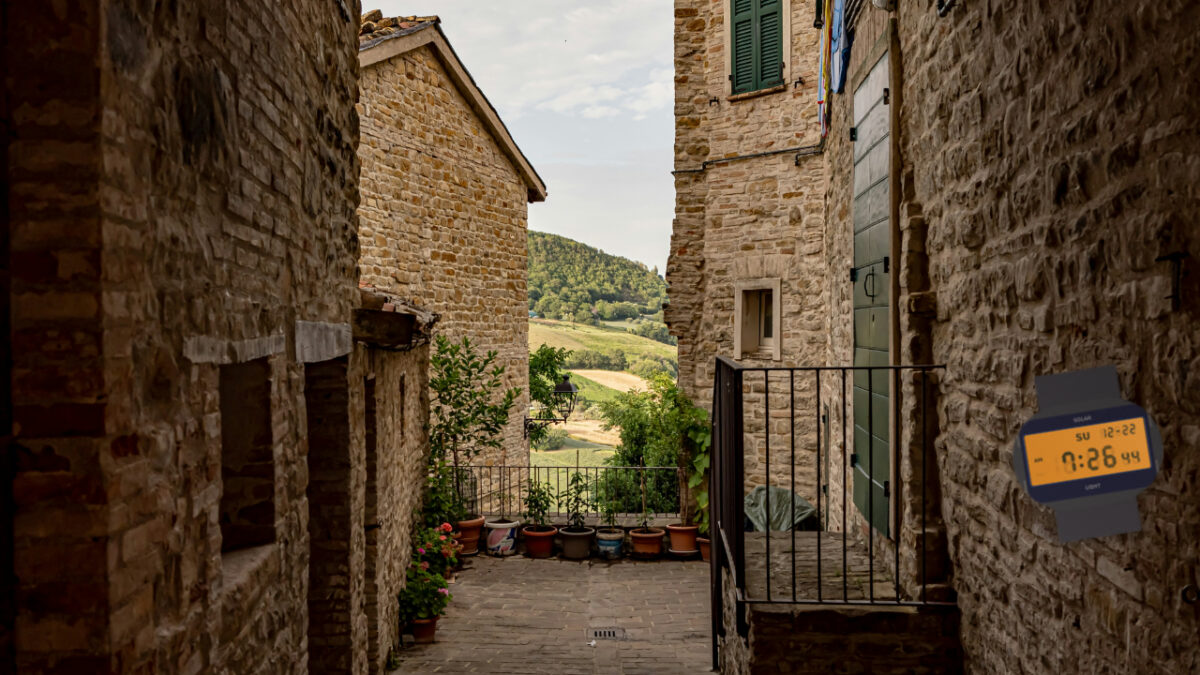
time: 7:26:44
